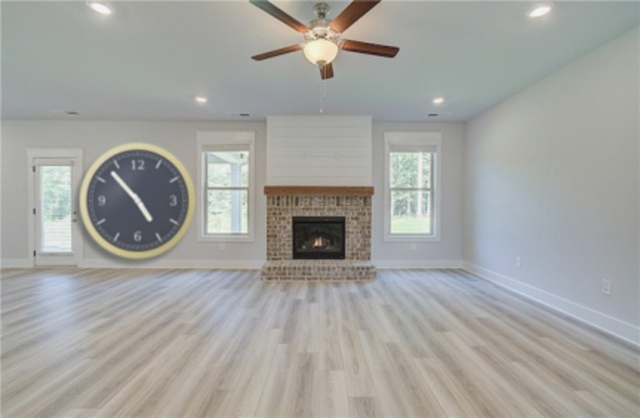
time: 4:53
